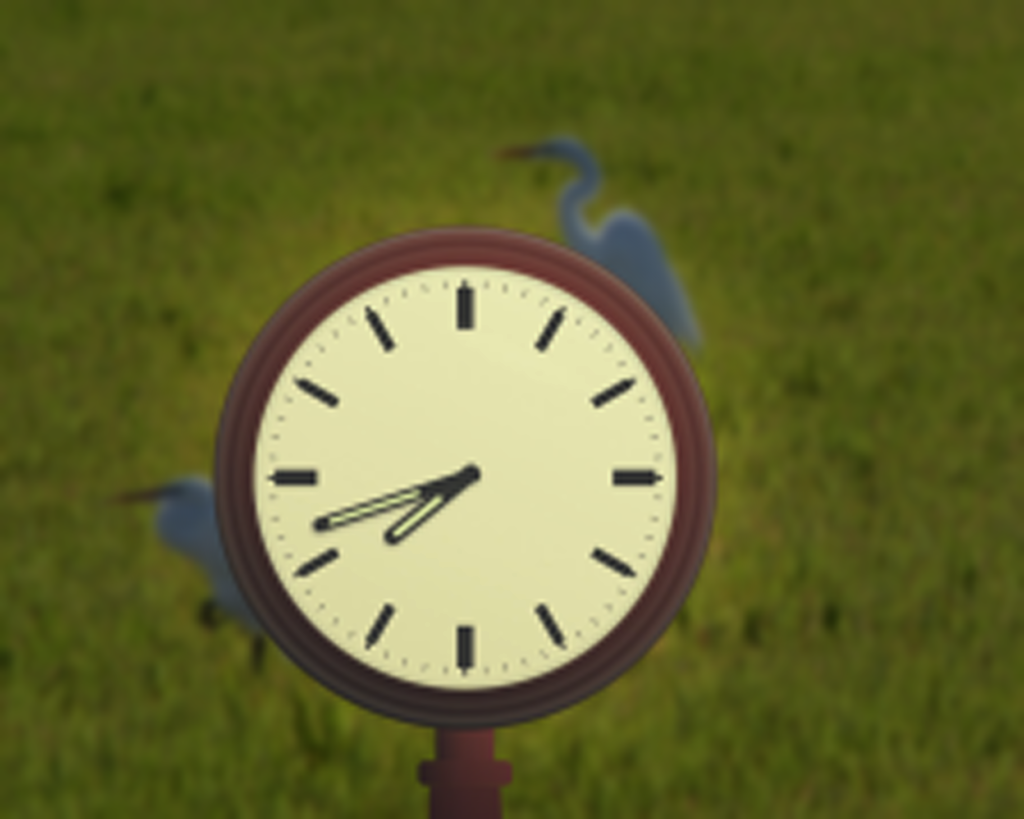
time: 7:42
